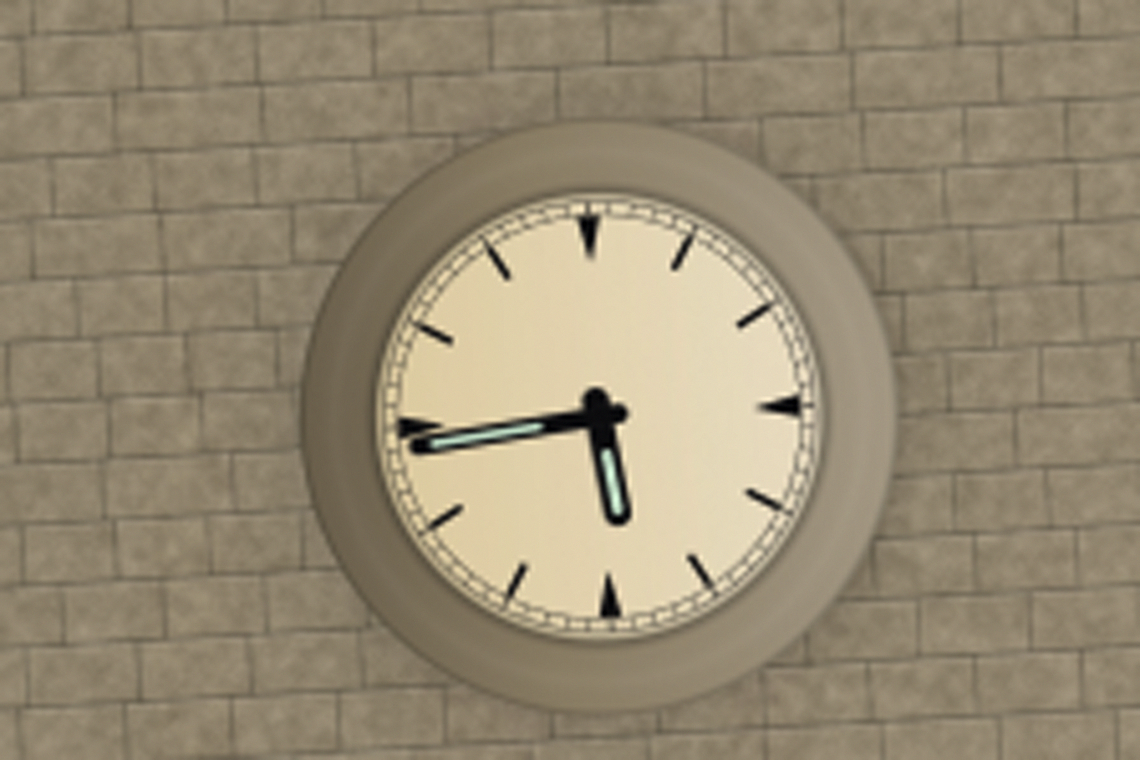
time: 5:44
